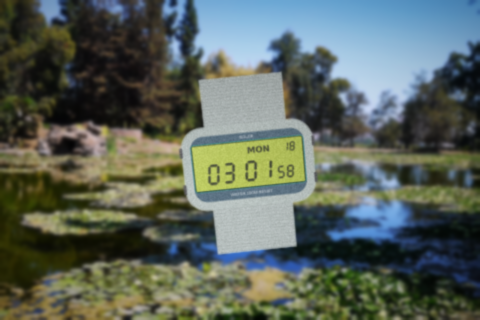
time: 3:01:58
